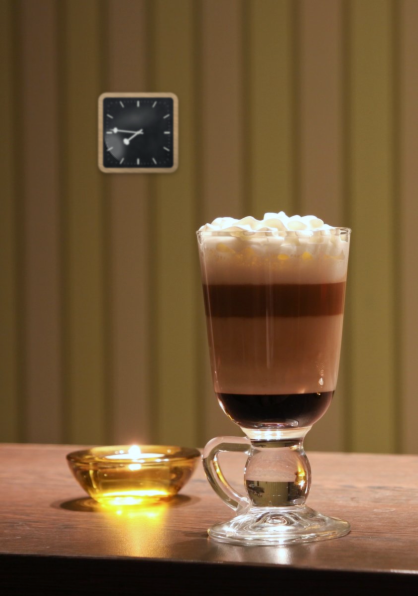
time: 7:46
